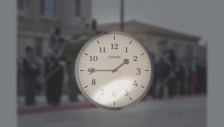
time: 1:45
